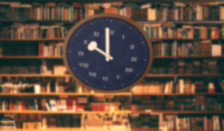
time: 9:59
